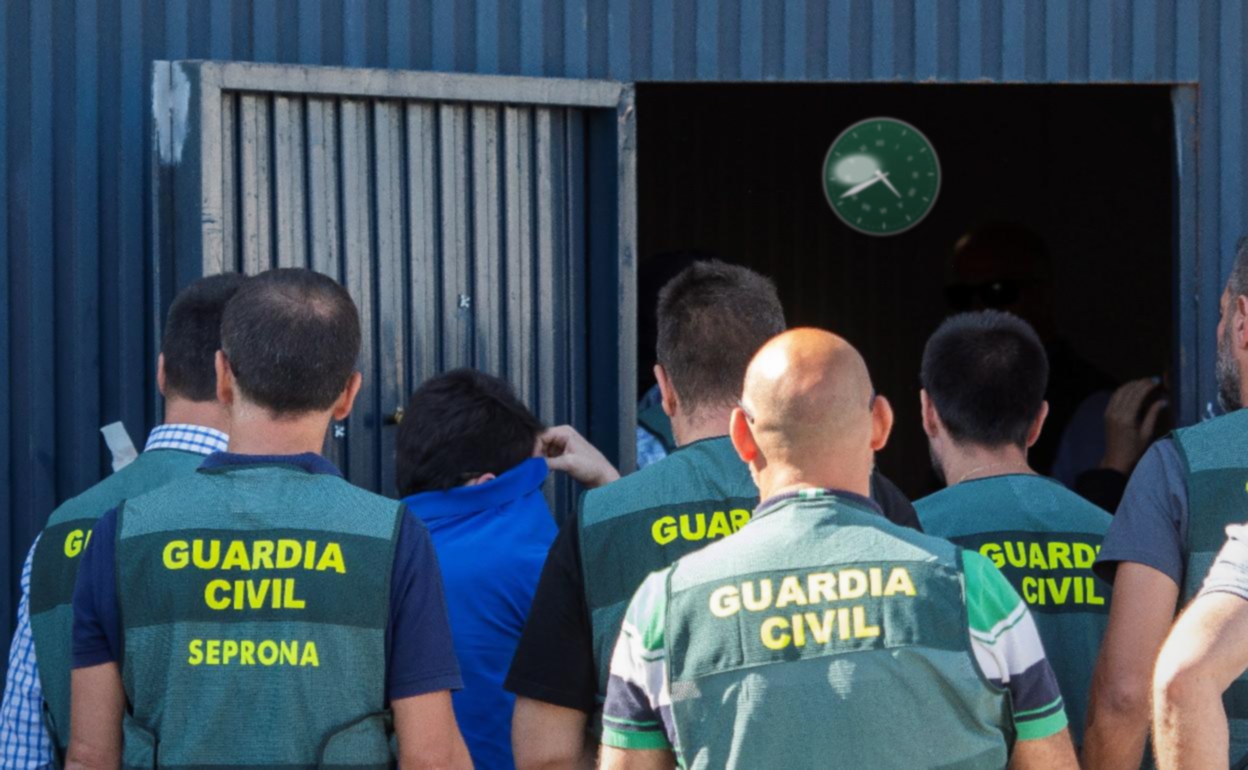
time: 4:41
